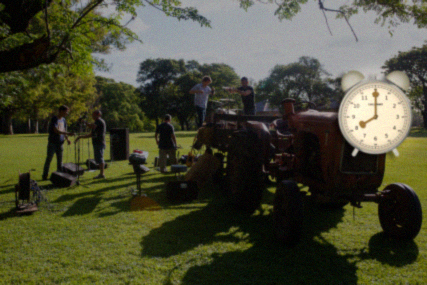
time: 8:00
